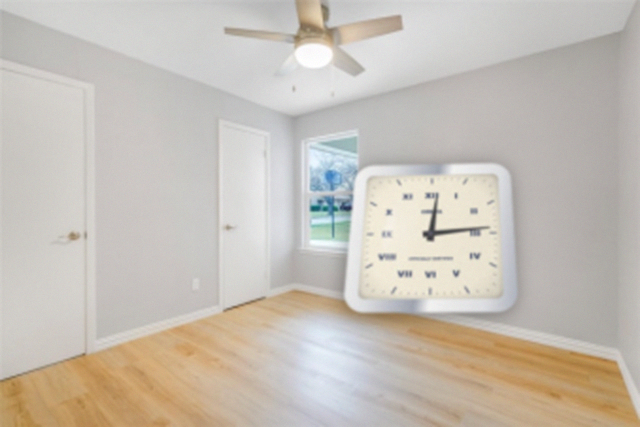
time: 12:14
